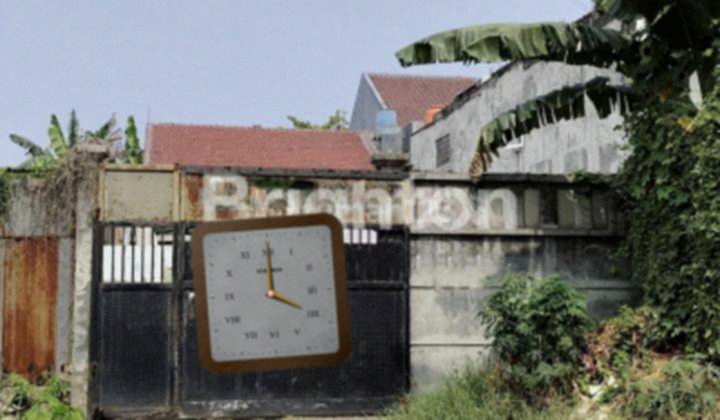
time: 4:00
